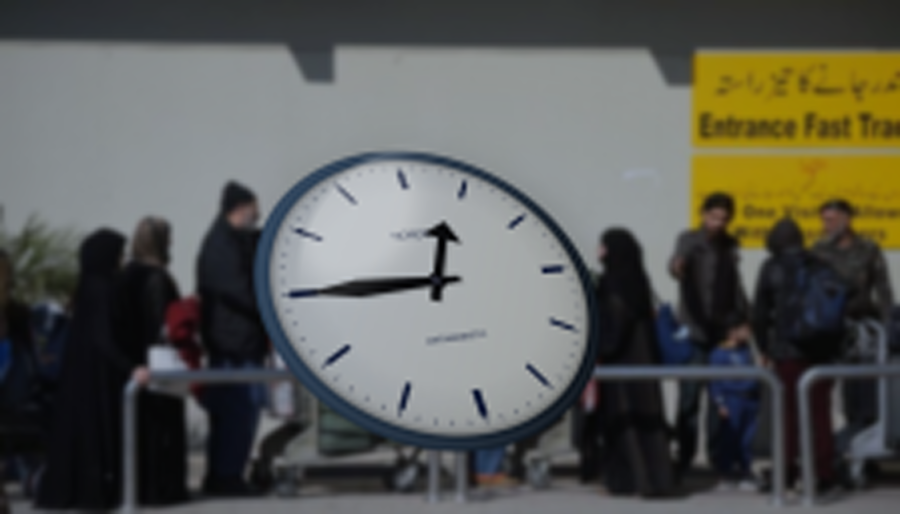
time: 12:45
